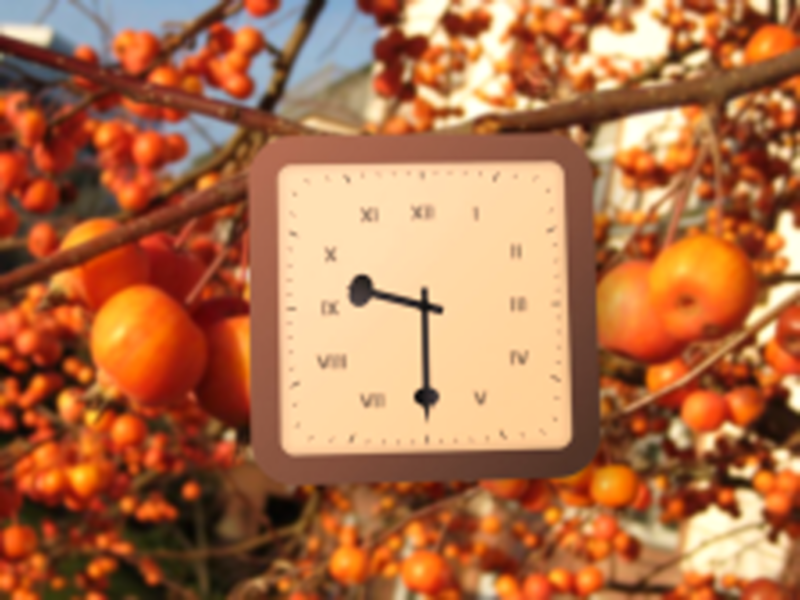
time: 9:30
